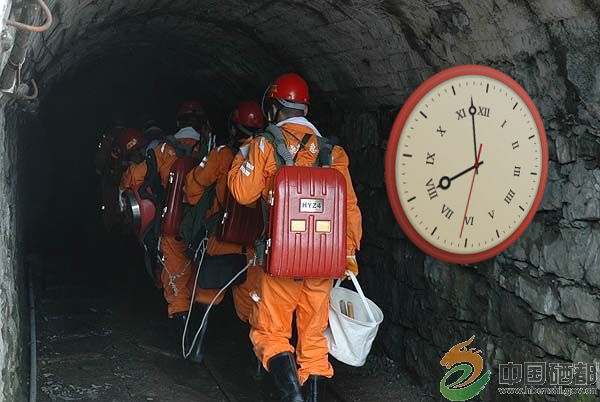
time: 7:57:31
